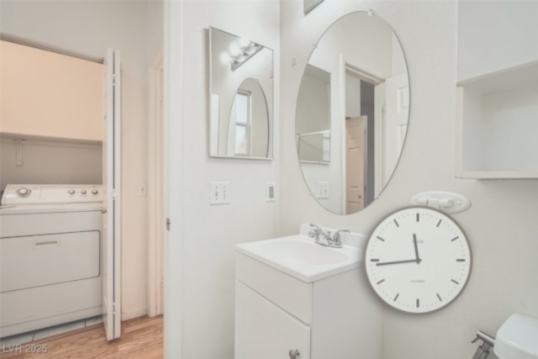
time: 11:44
